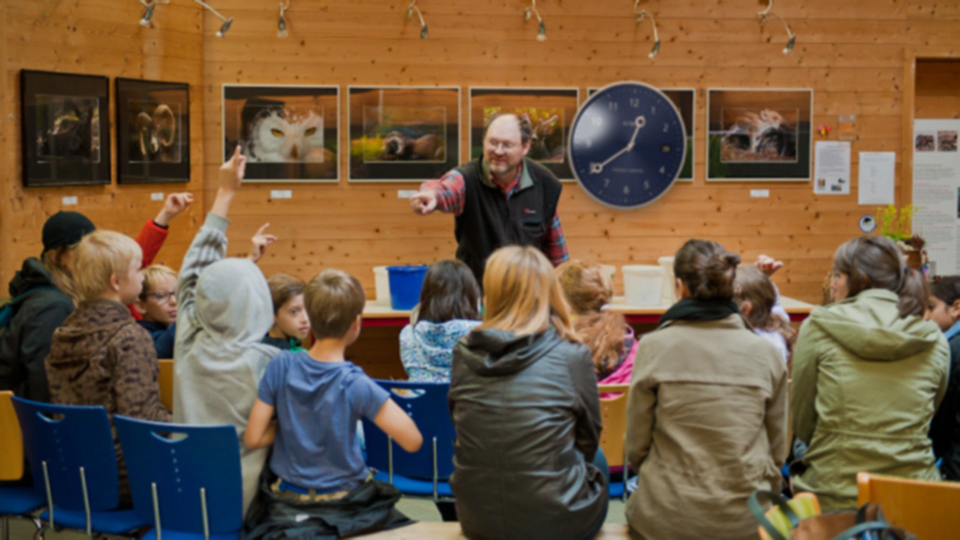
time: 12:39
